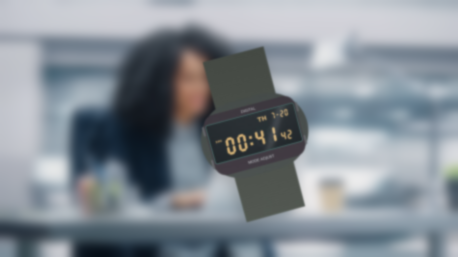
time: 0:41
